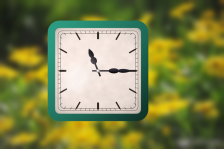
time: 11:15
